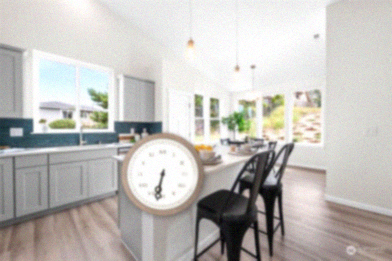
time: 6:32
